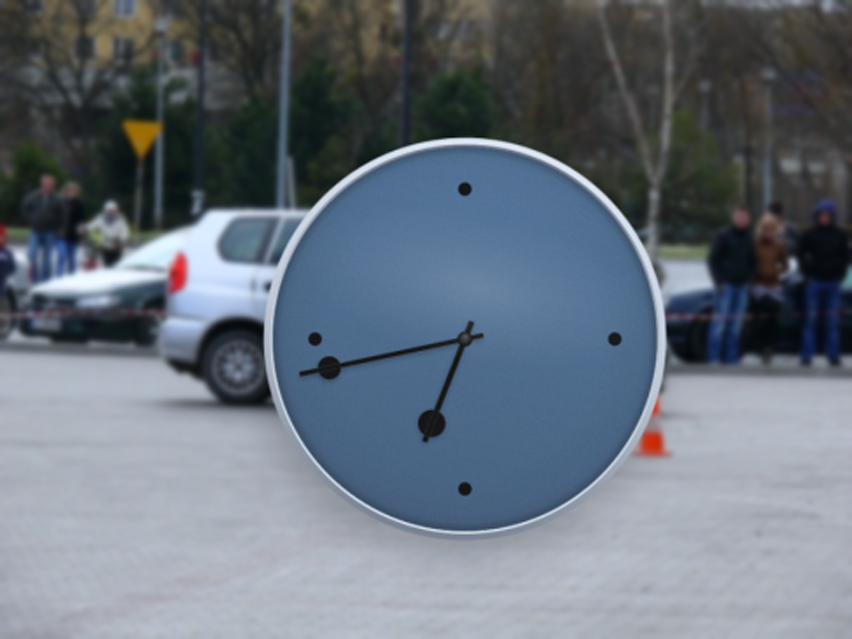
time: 6:43
